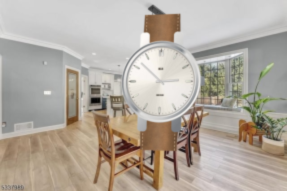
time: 2:52
